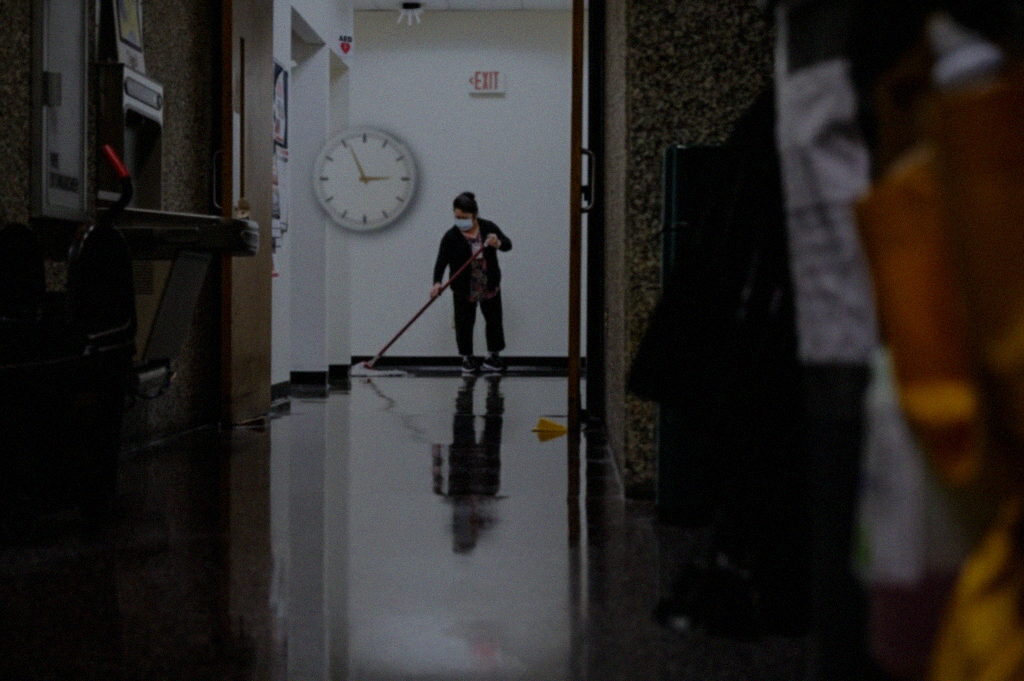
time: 2:56
